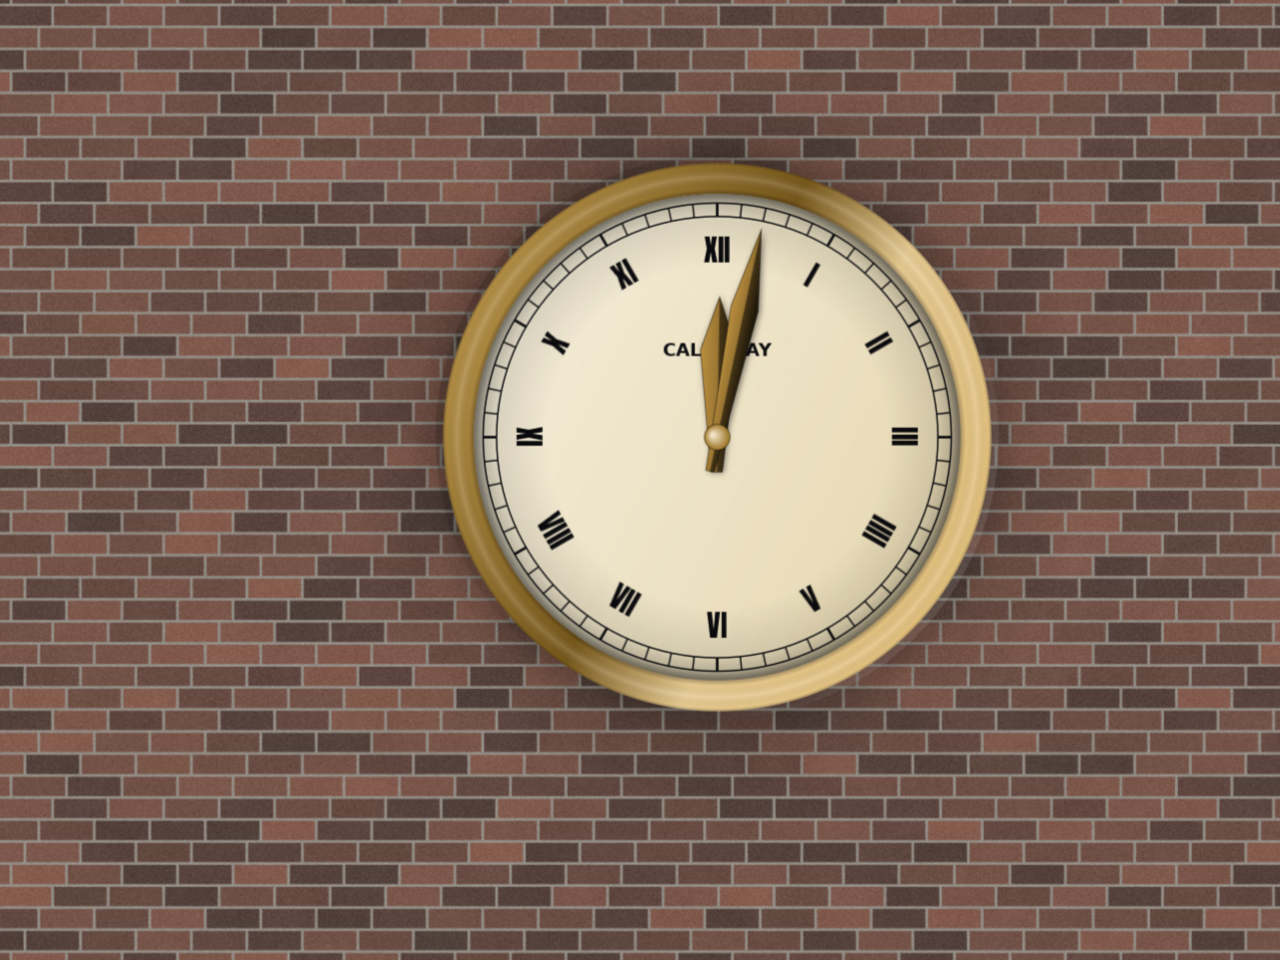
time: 12:02
